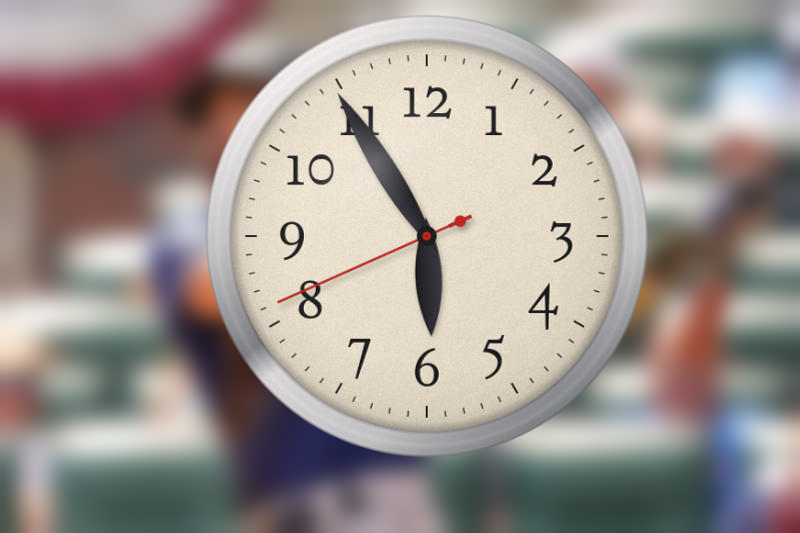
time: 5:54:41
